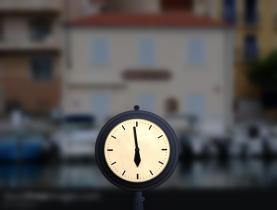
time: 5:59
